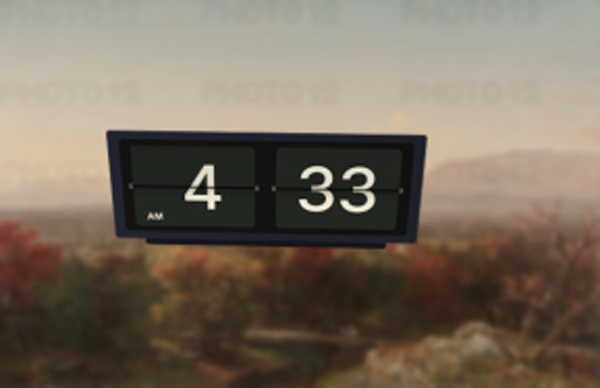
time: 4:33
